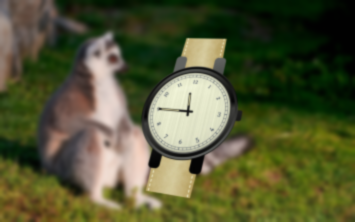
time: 11:45
